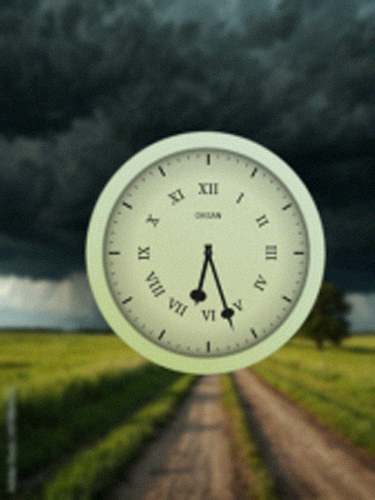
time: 6:27
